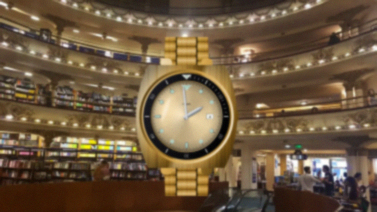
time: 1:59
